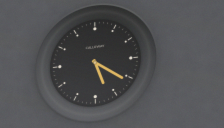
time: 5:21
